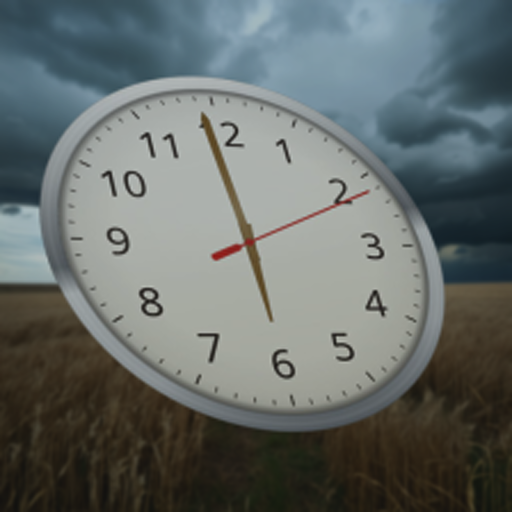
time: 5:59:11
